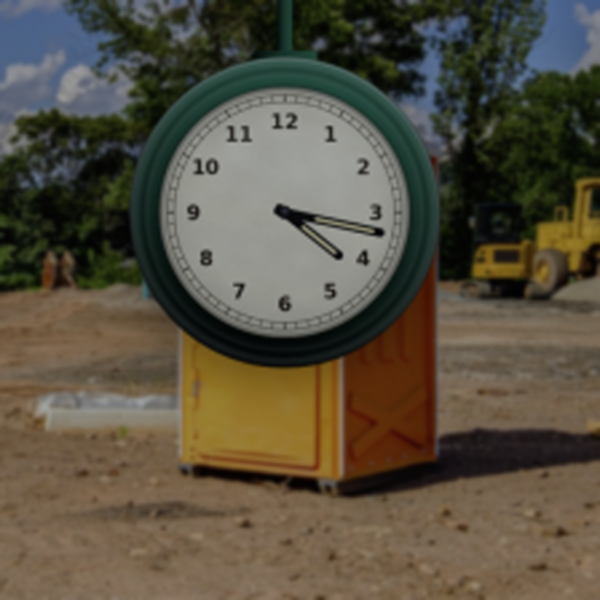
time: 4:17
